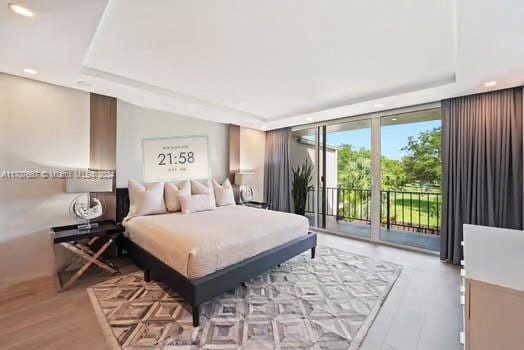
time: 21:58
